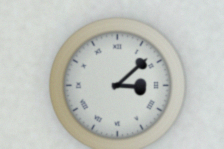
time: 3:08
